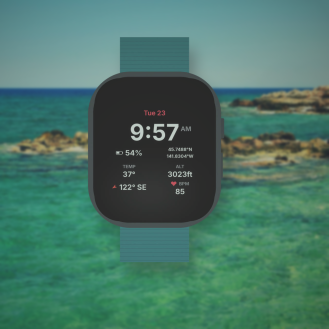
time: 9:57
